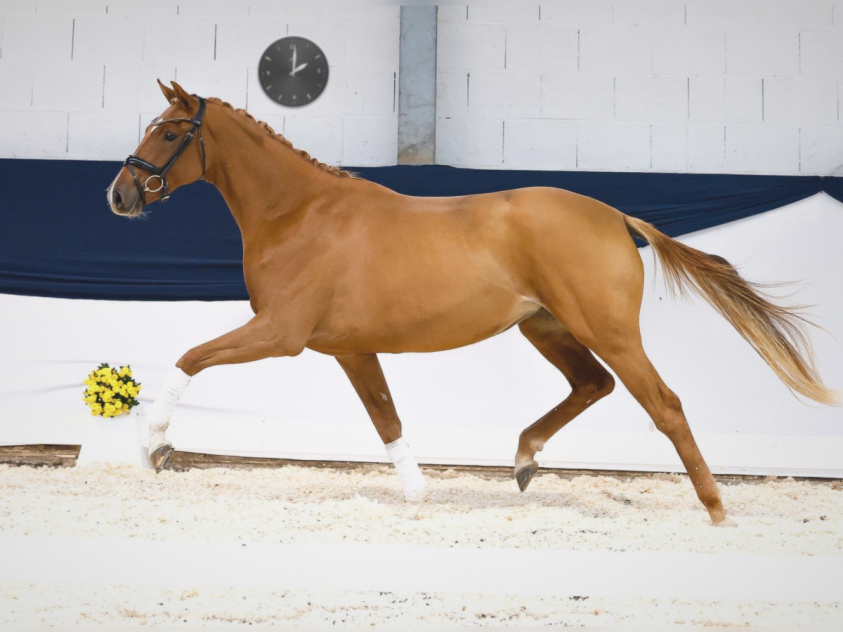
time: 2:01
